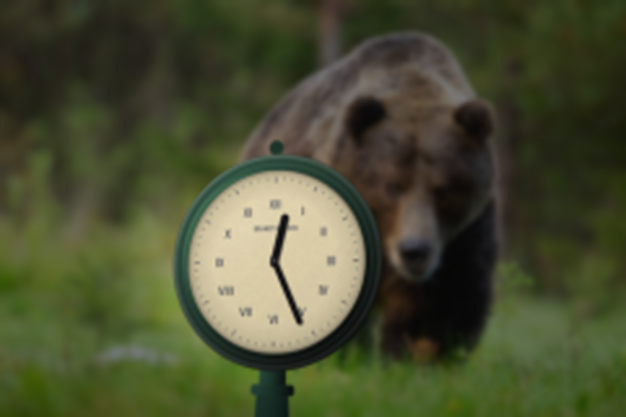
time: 12:26
